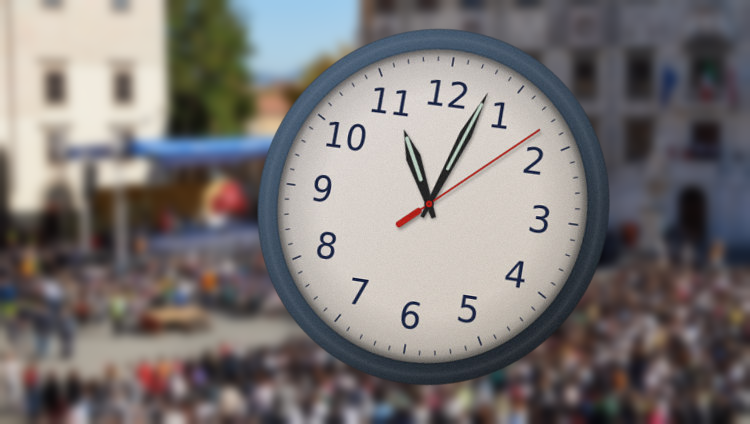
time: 11:03:08
